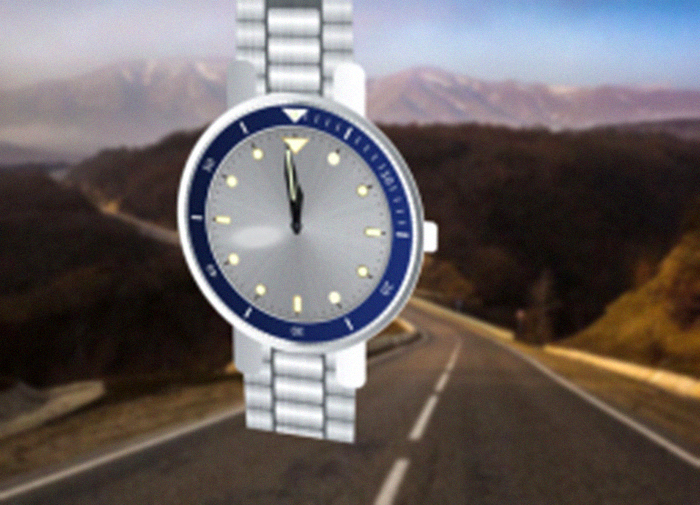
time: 11:59
